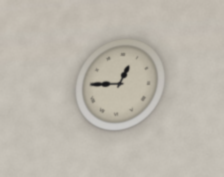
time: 12:45
